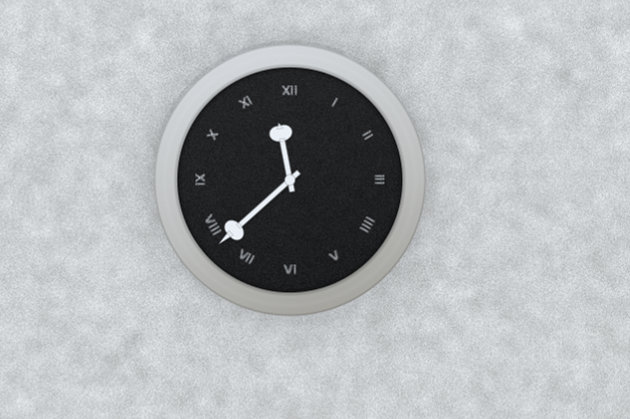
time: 11:38
